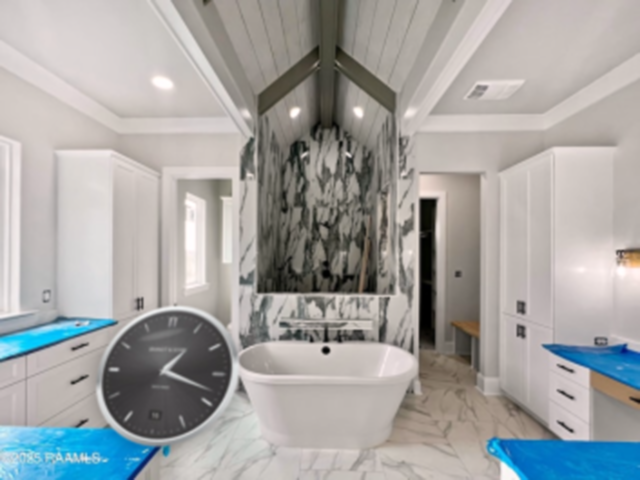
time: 1:18
